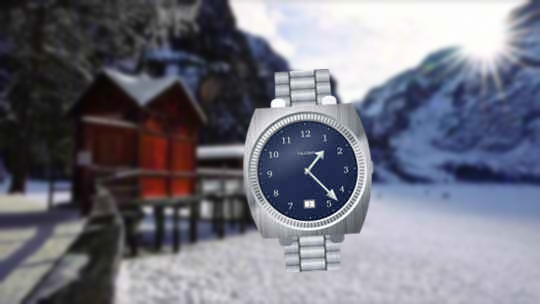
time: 1:23
